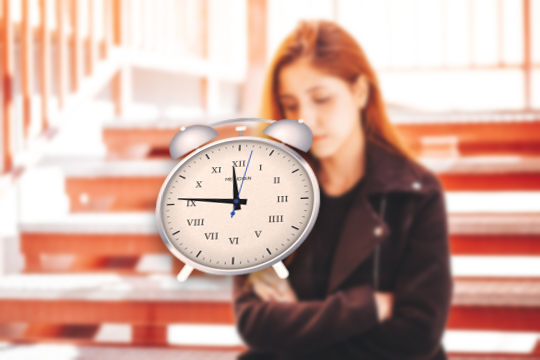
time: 11:46:02
